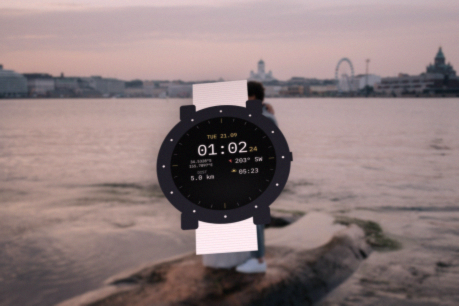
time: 1:02
